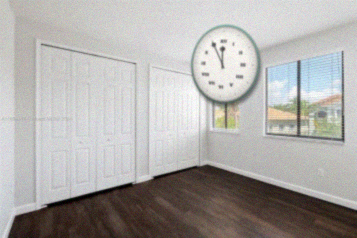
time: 11:55
